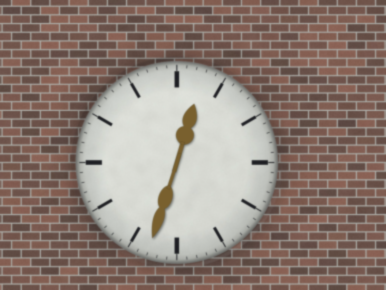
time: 12:33
